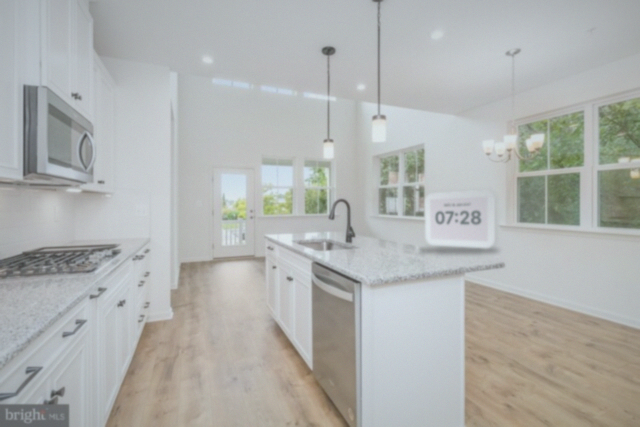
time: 7:28
